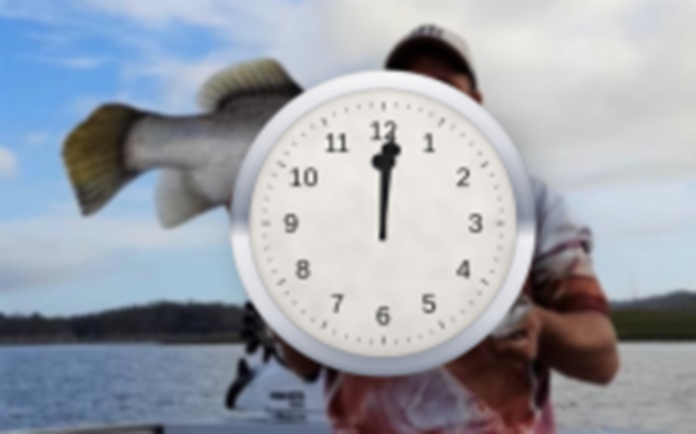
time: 12:01
